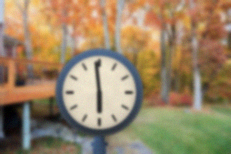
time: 5:59
